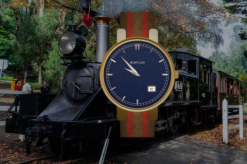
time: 9:53
